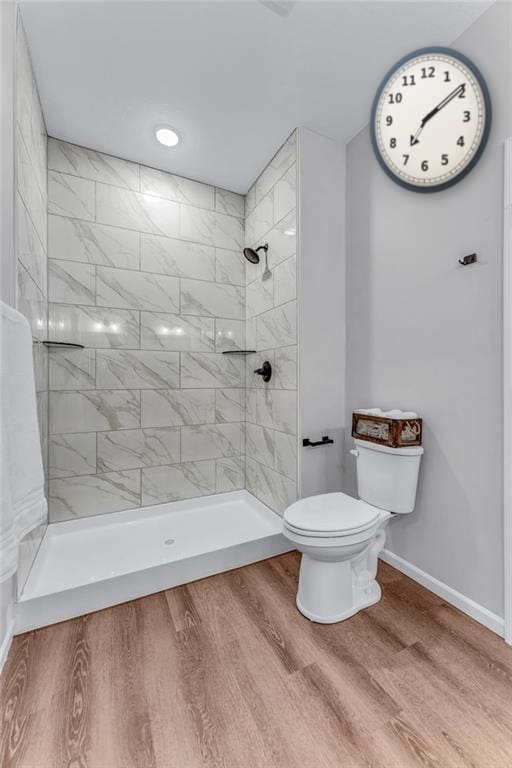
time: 7:09
